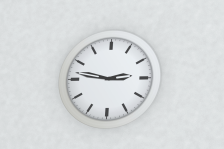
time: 2:47
